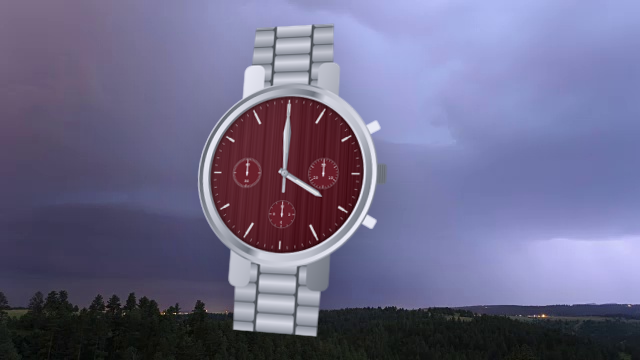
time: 4:00
